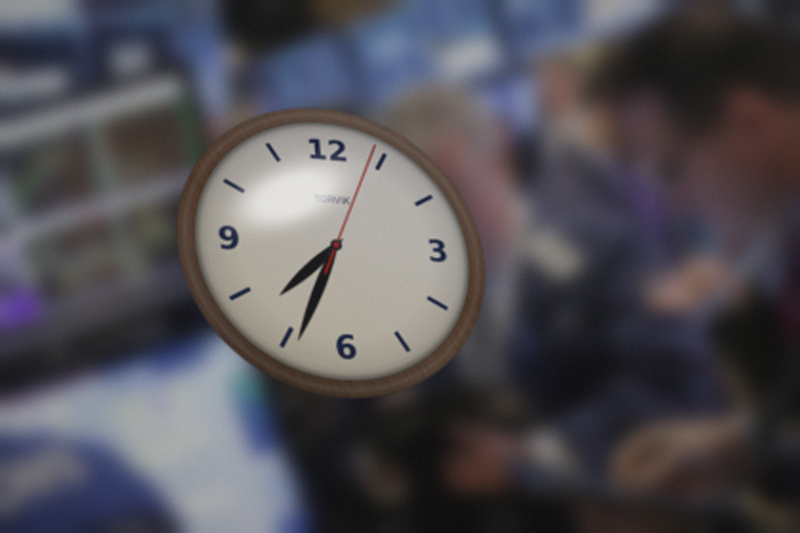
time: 7:34:04
